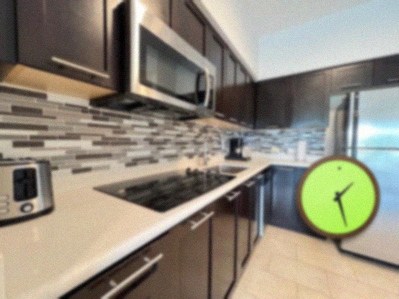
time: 1:27
